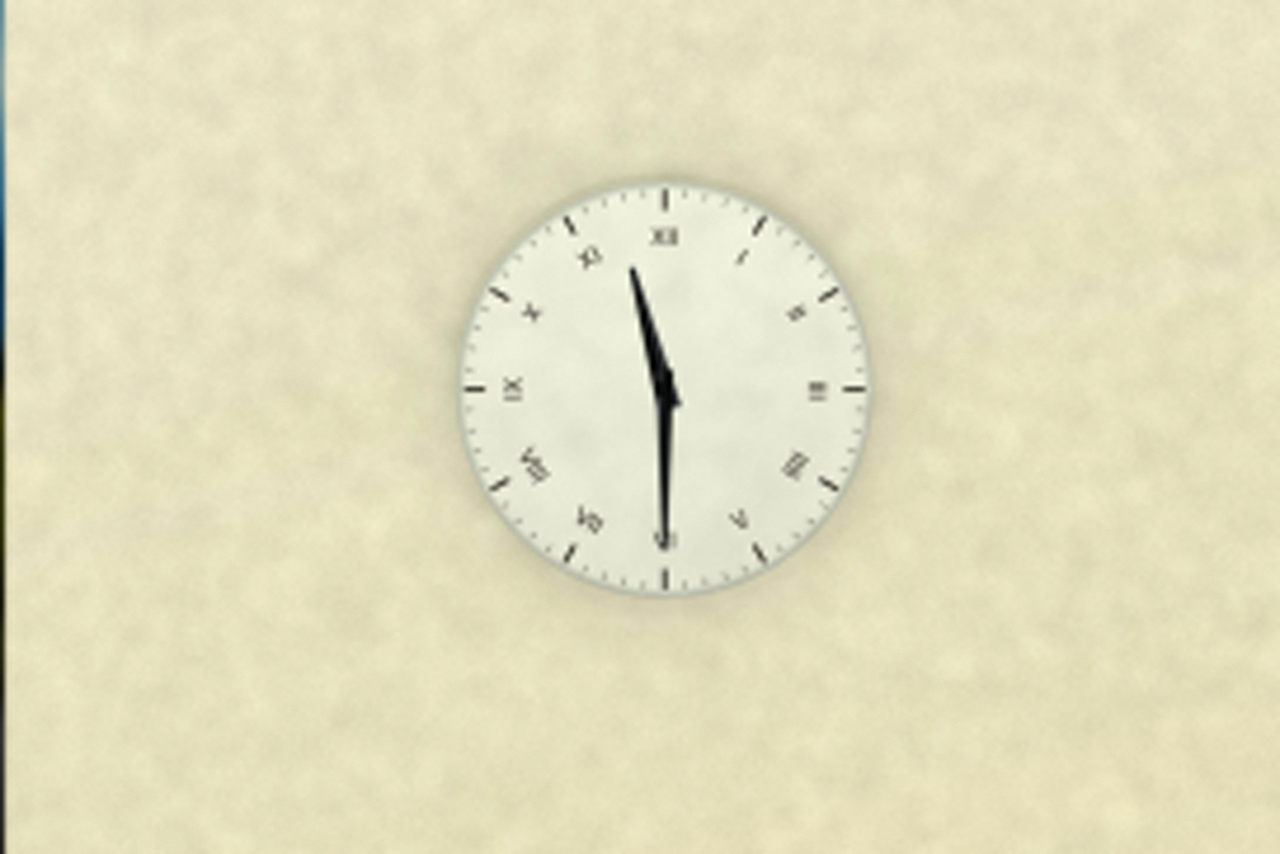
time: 11:30
